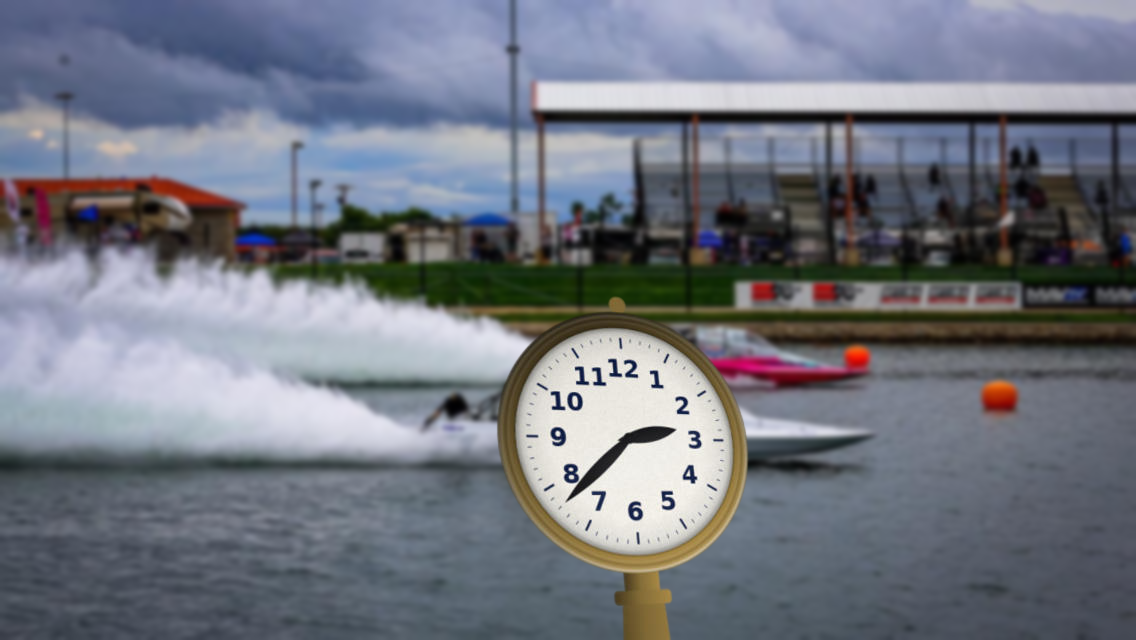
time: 2:38
